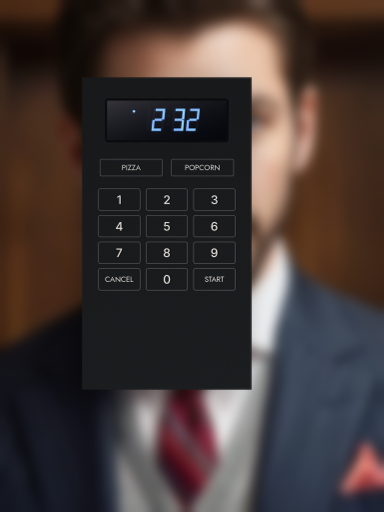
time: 2:32
